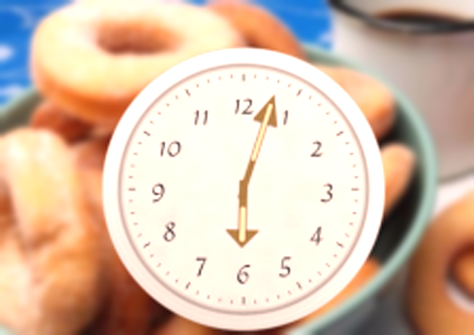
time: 6:03
